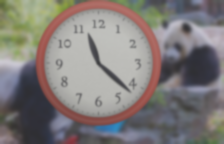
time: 11:22
